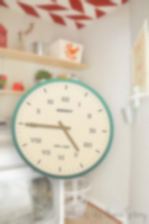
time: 4:45
